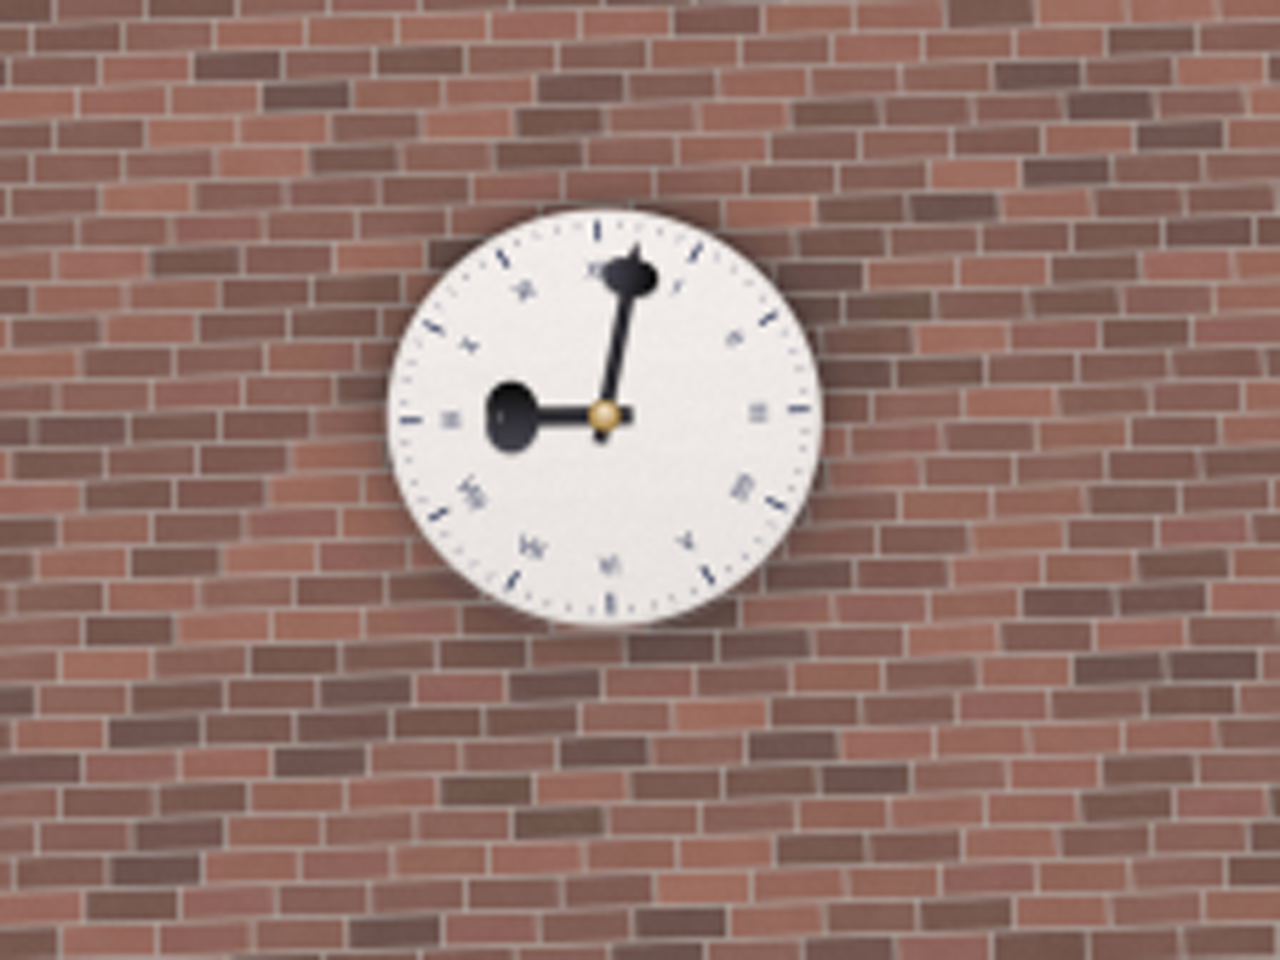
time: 9:02
